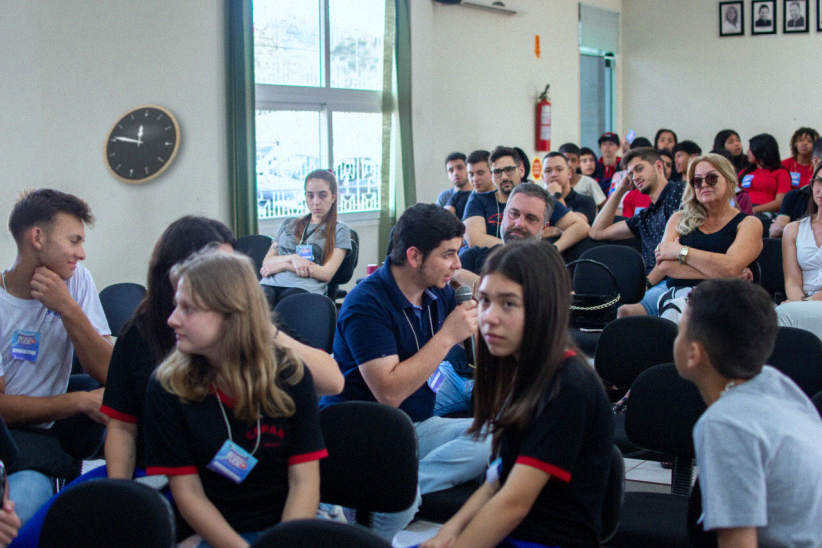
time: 11:46
